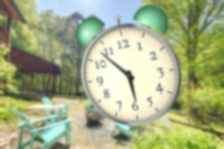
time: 5:53
